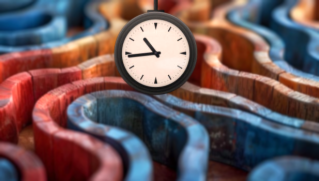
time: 10:44
